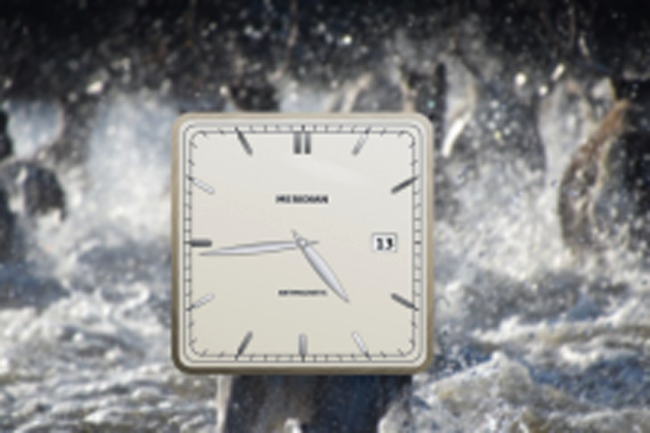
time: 4:44
